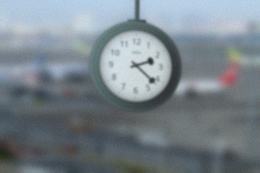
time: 2:22
